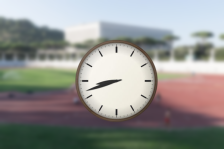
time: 8:42
